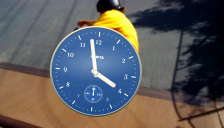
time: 3:58
